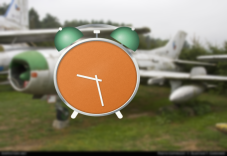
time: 9:28
